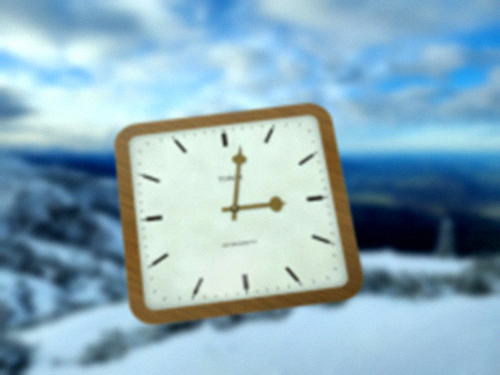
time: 3:02
